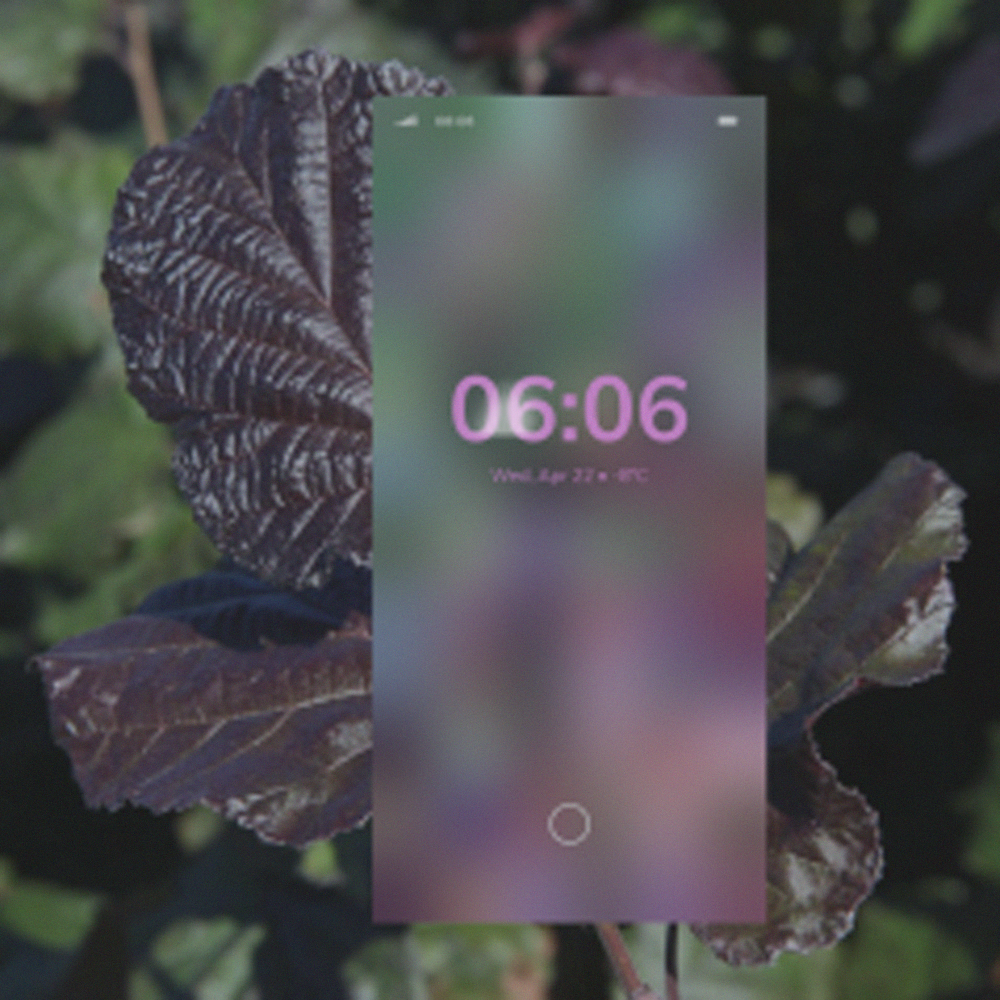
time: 6:06
